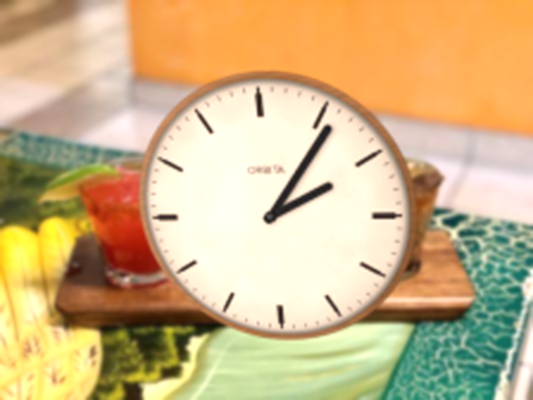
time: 2:06
